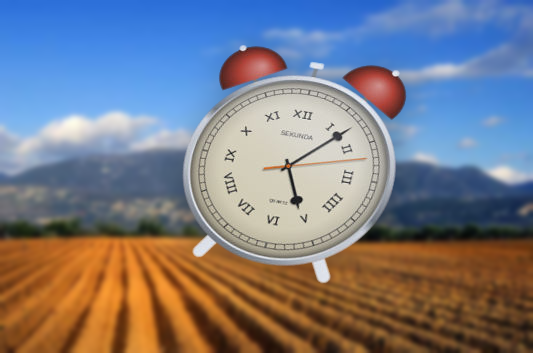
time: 5:07:12
